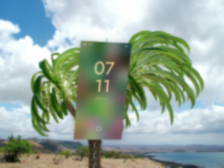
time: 7:11
